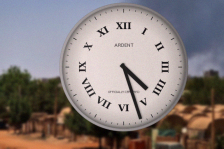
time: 4:27
